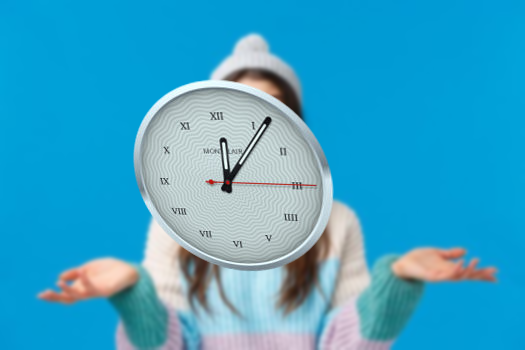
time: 12:06:15
